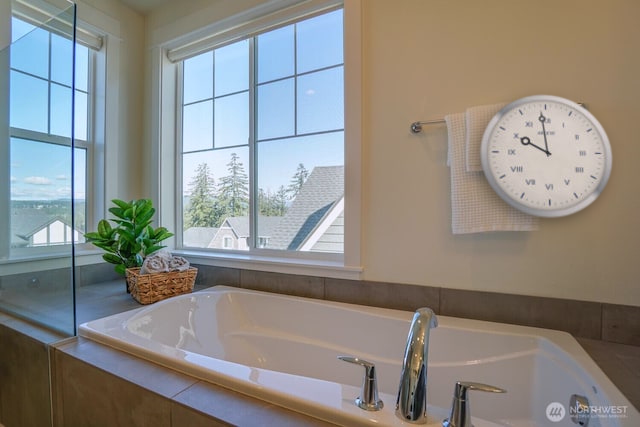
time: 9:59
